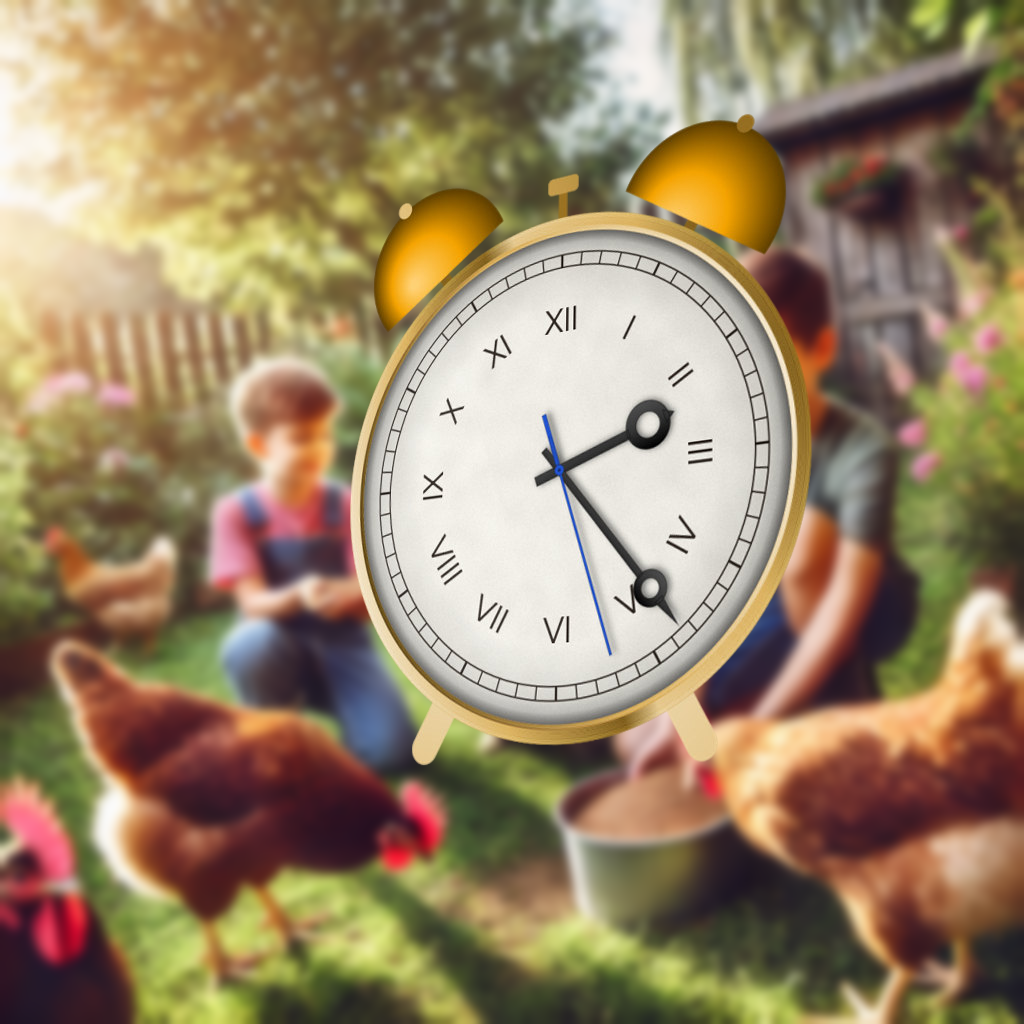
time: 2:23:27
